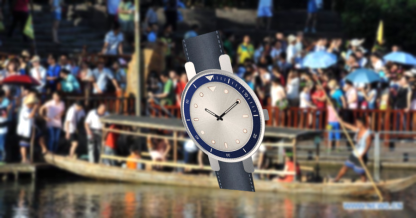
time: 10:10
